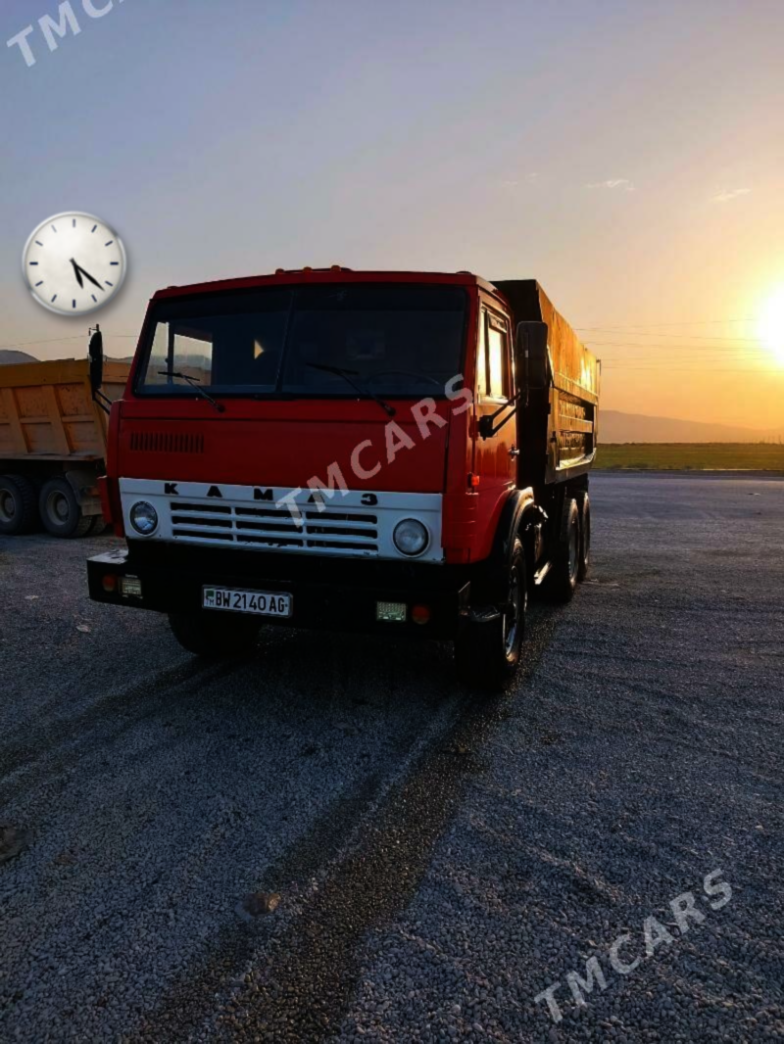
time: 5:22
